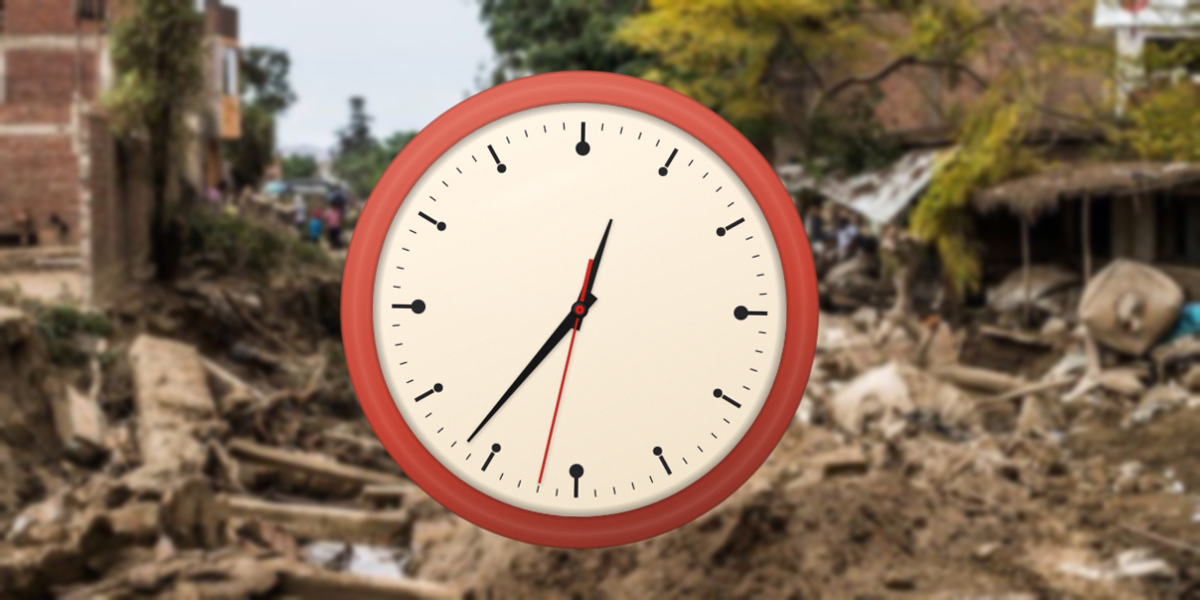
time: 12:36:32
